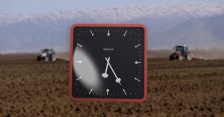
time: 6:25
